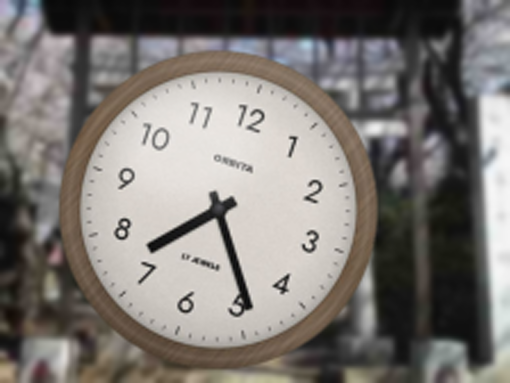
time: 7:24
